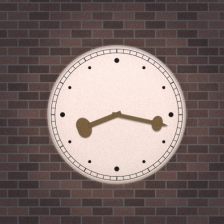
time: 8:17
